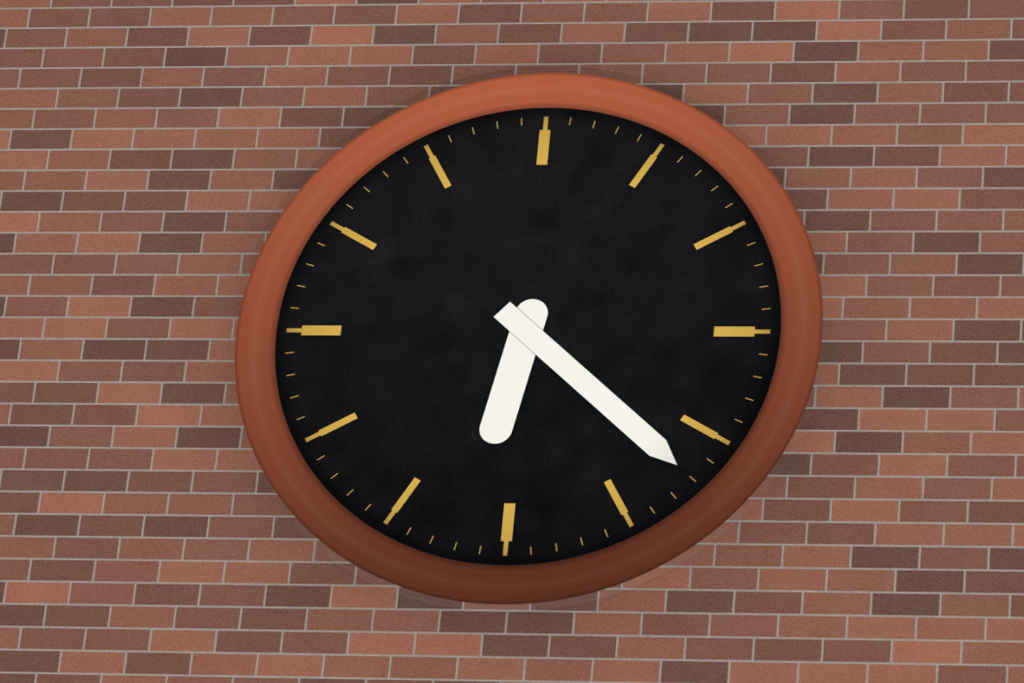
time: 6:22
